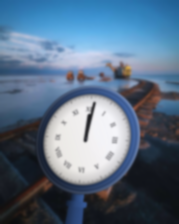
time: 12:01
